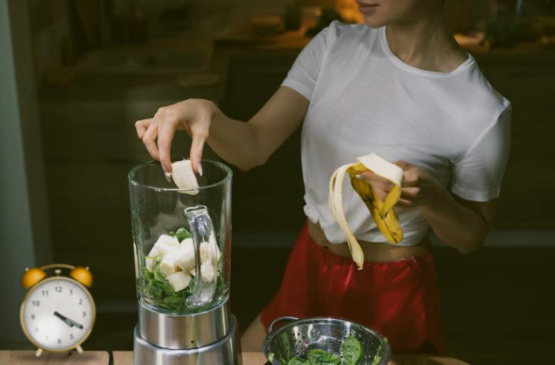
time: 4:20
